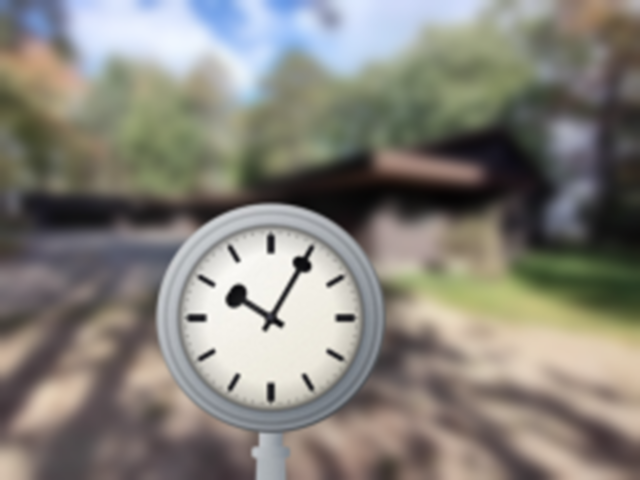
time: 10:05
